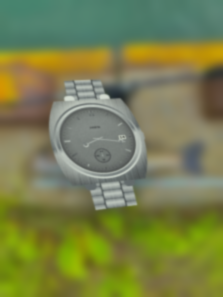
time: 8:17
